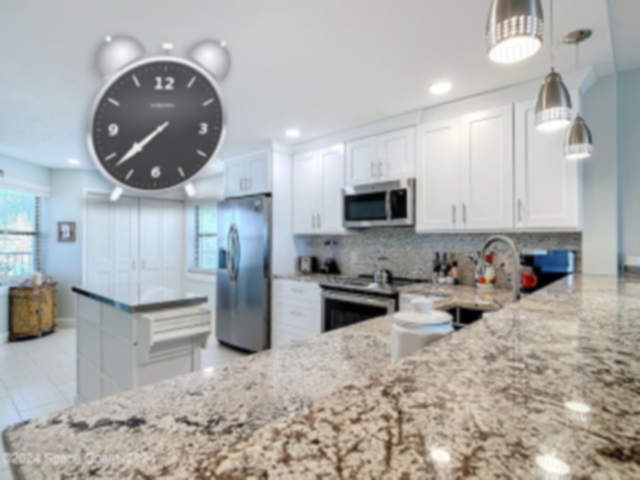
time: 7:38
